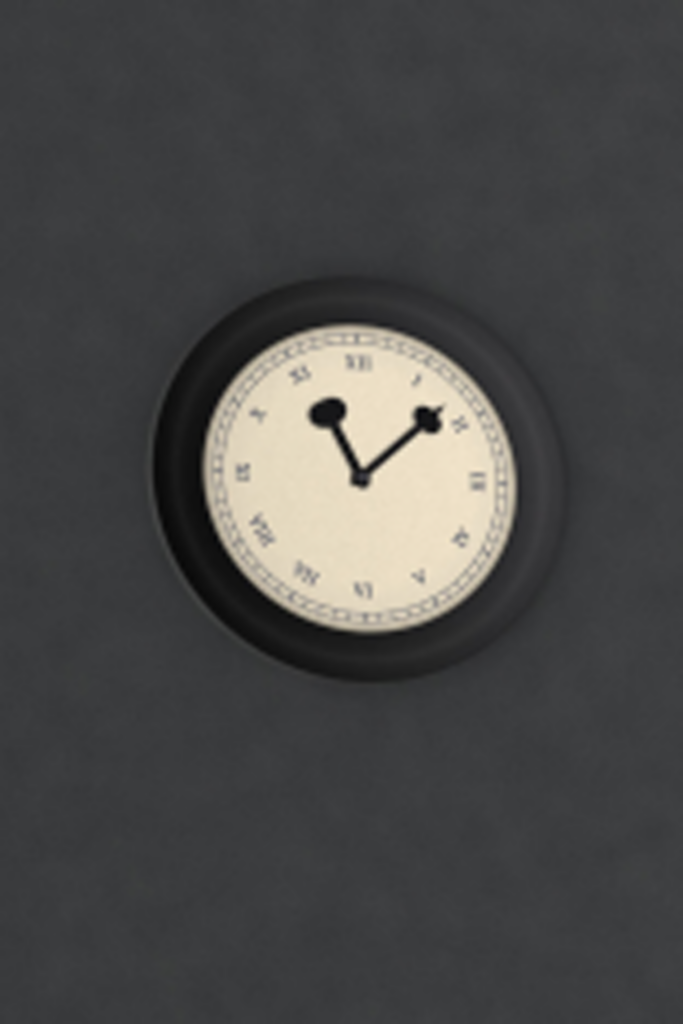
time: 11:08
